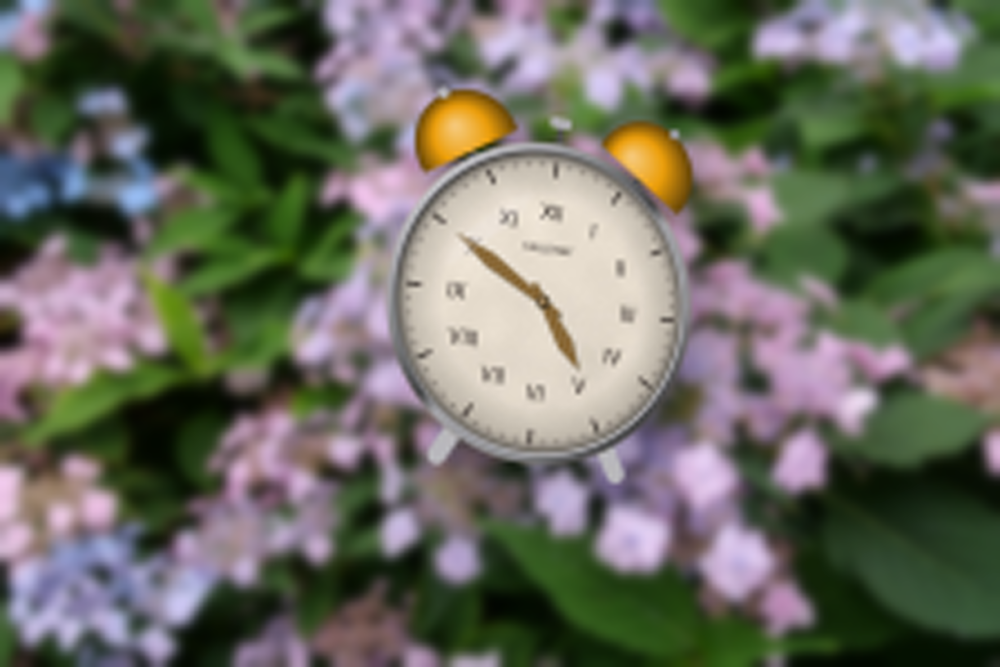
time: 4:50
